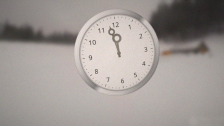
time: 11:58
